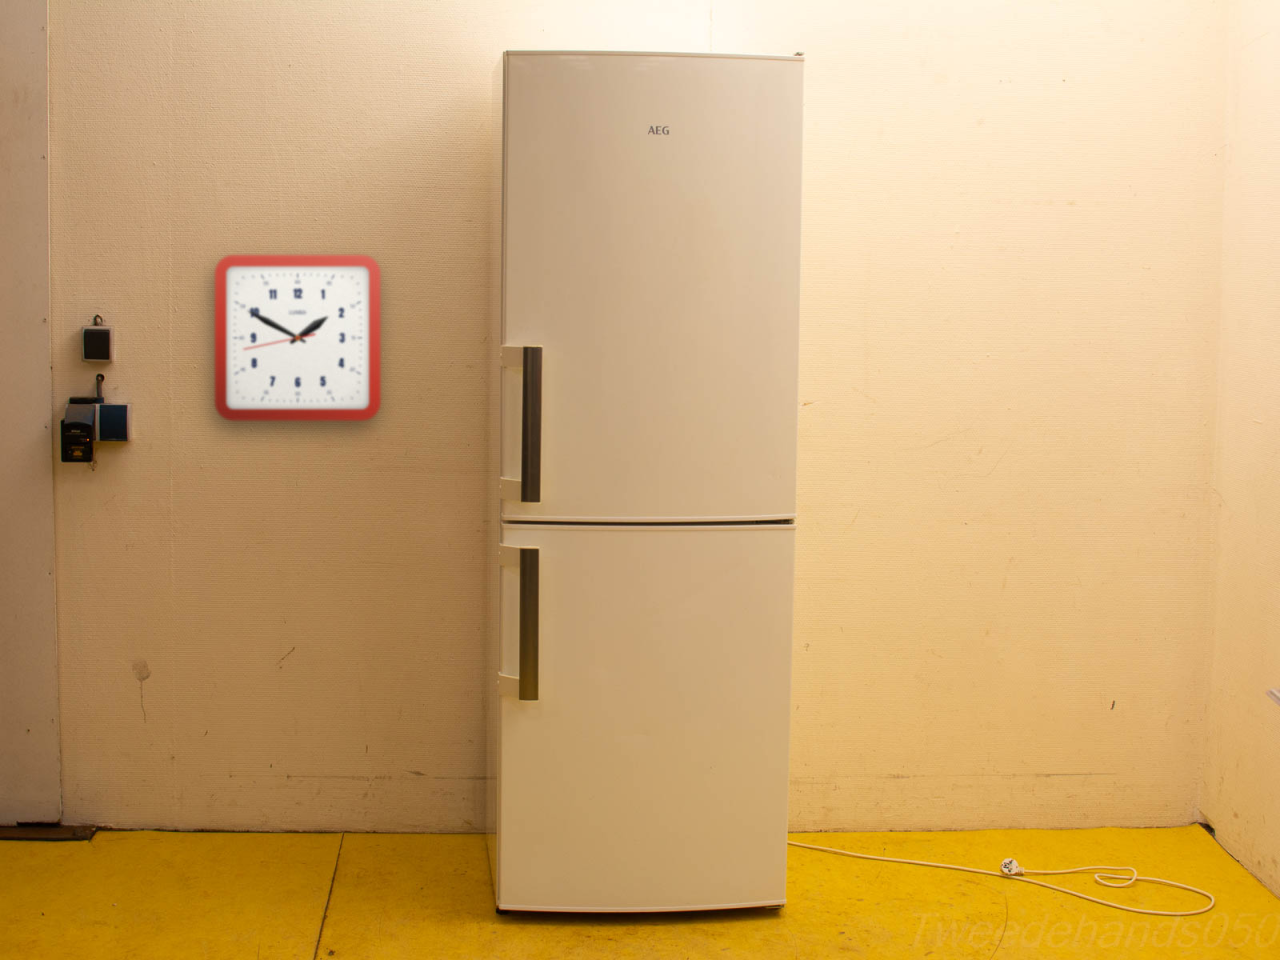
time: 1:49:43
